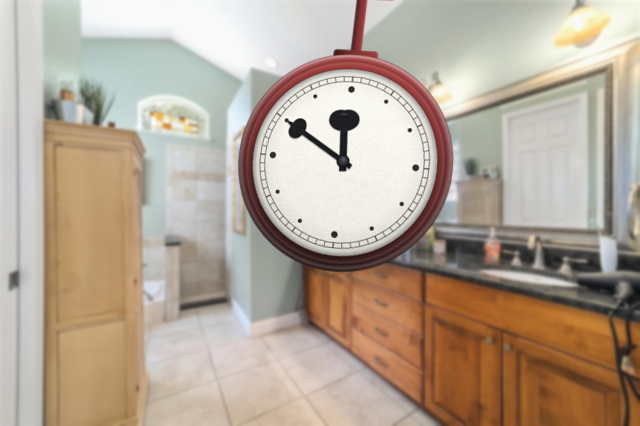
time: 11:50
